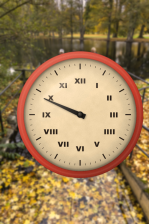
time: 9:49
